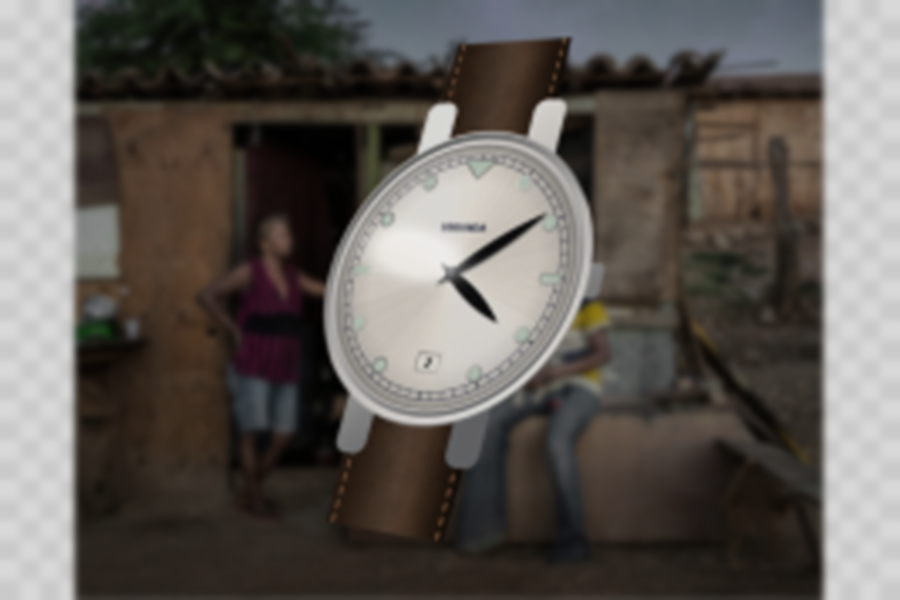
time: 4:09
